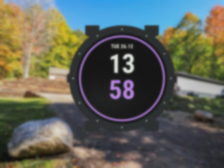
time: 13:58
